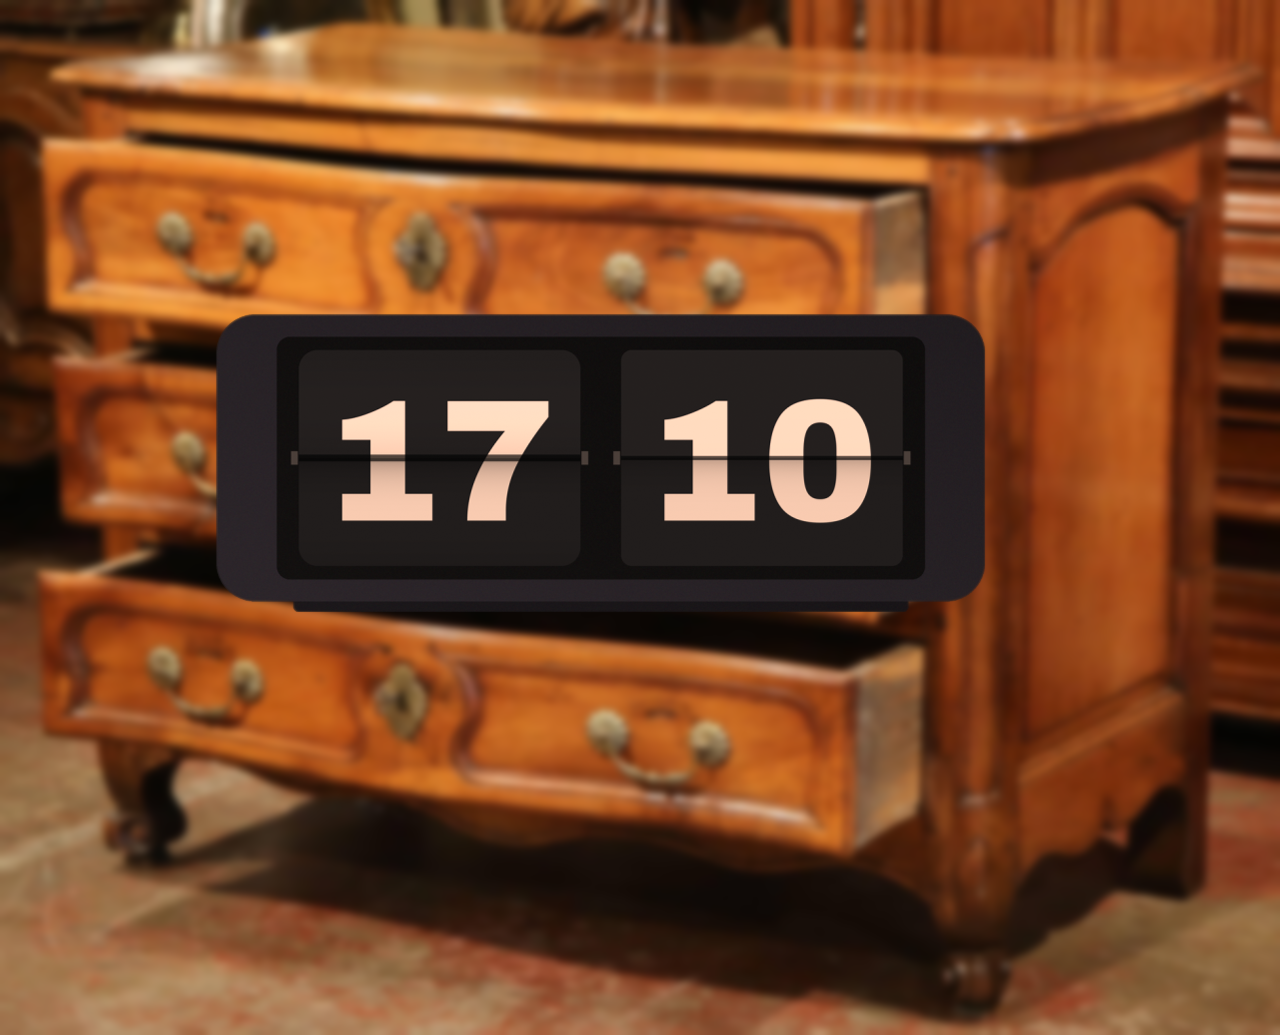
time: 17:10
